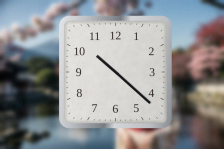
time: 10:22
